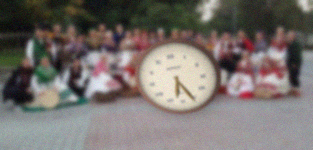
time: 6:26
